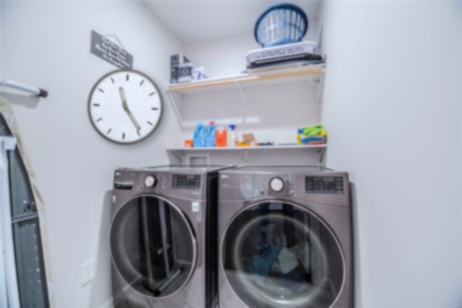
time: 11:24
